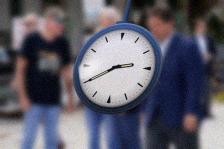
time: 2:40
